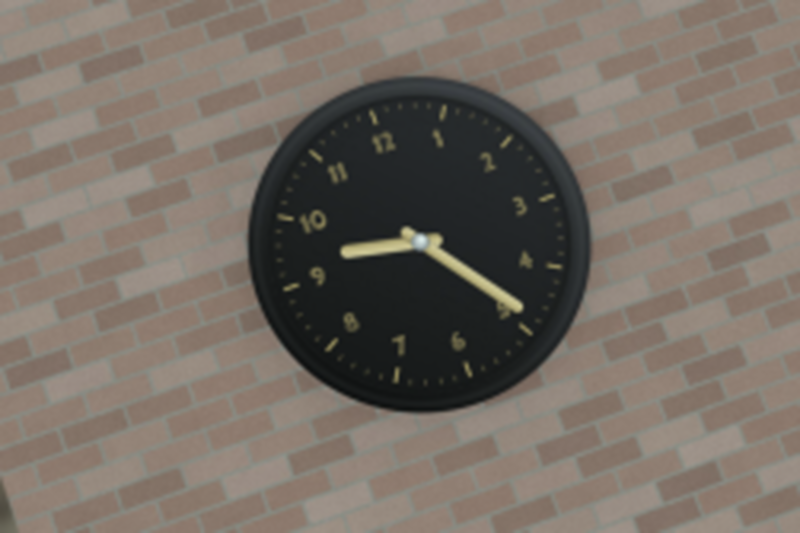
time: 9:24
